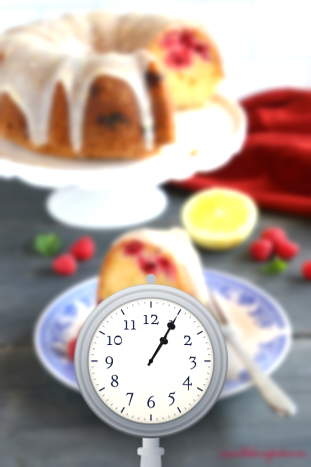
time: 1:05
